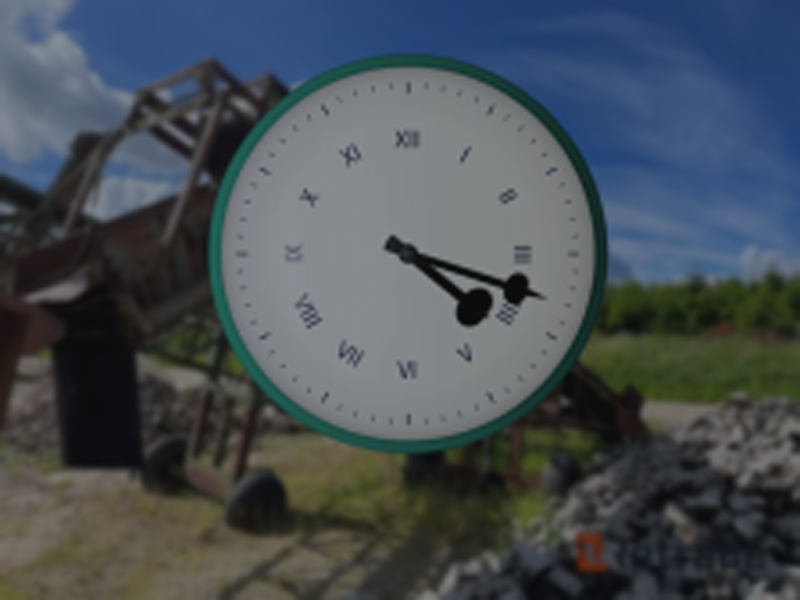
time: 4:18
